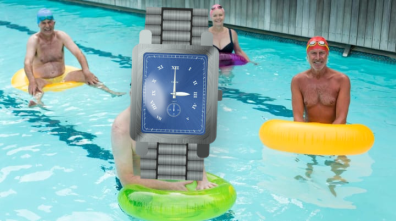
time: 3:00
